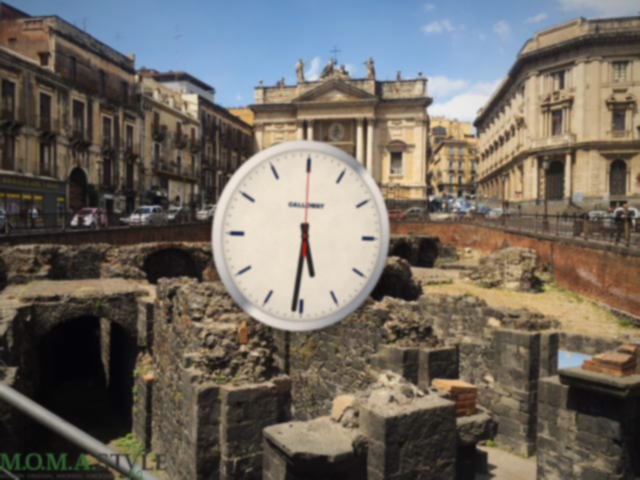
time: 5:31:00
